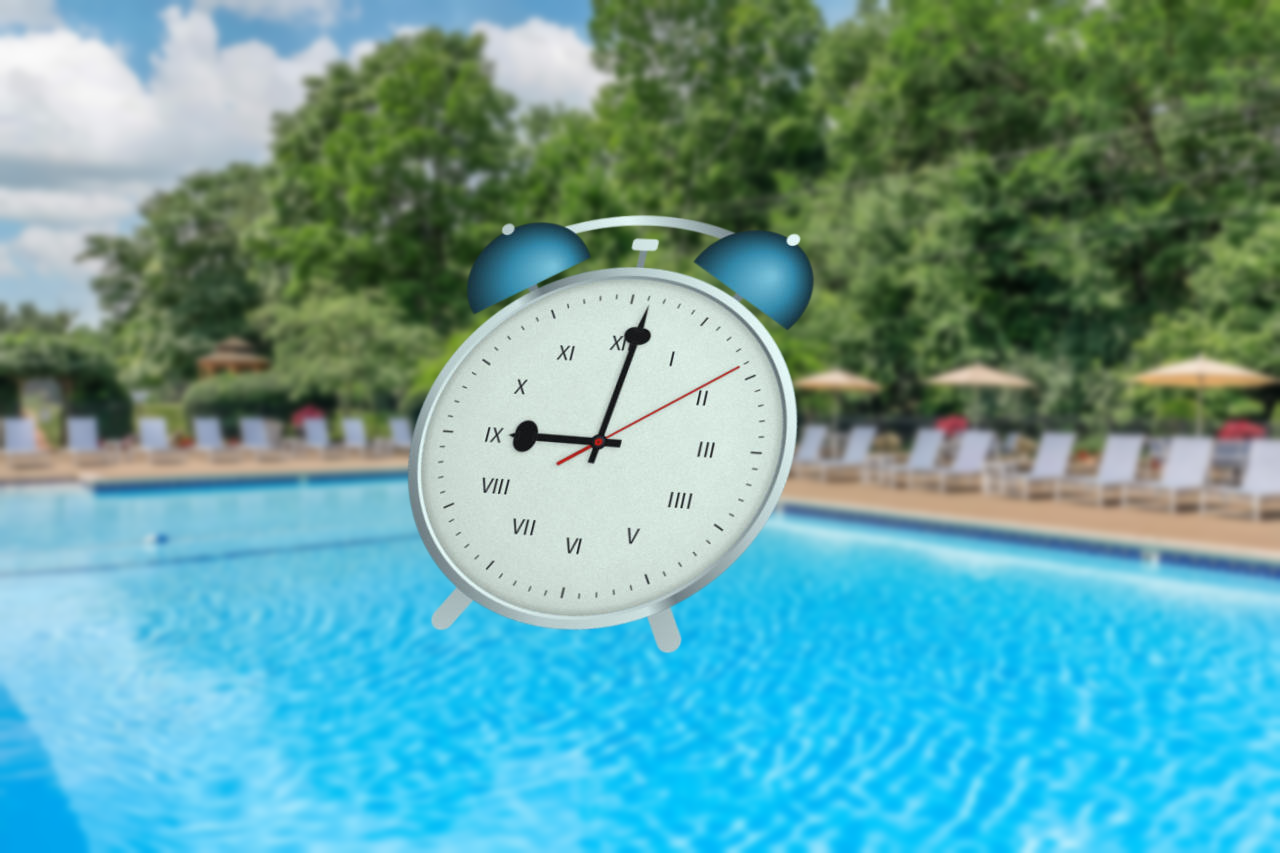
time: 9:01:09
